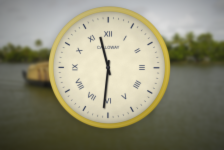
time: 11:31
